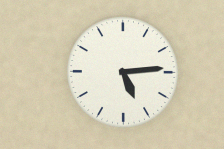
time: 5:14
